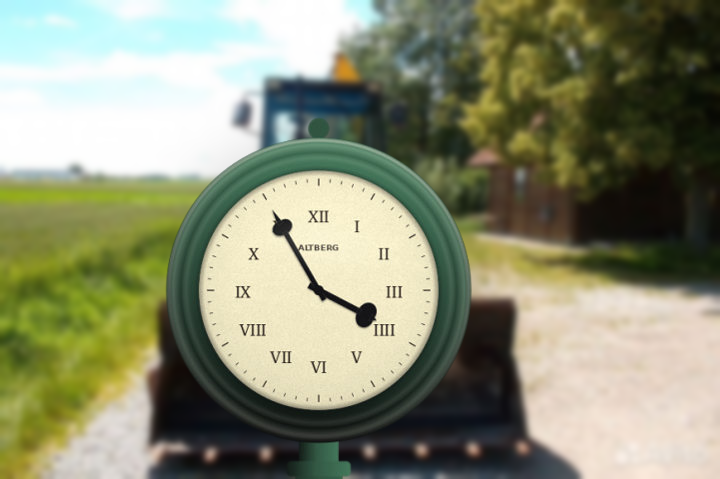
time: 3:55
